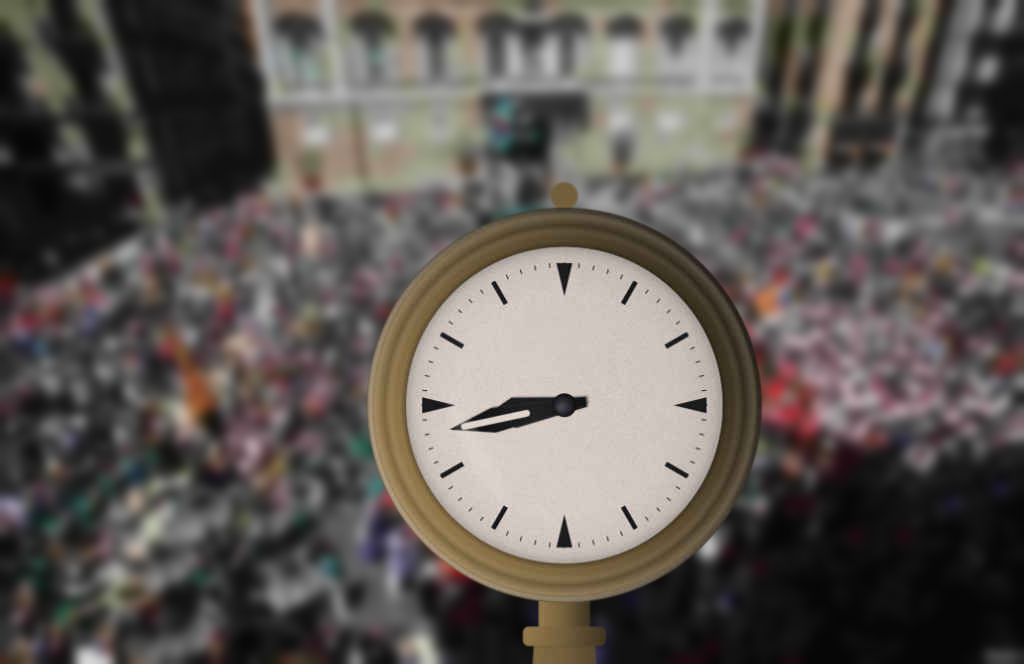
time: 8:43
